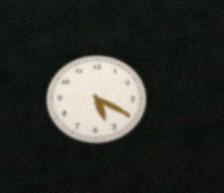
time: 5:20
